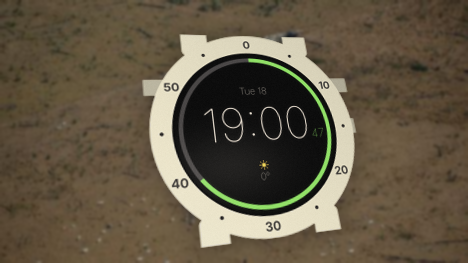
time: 19:00:47
